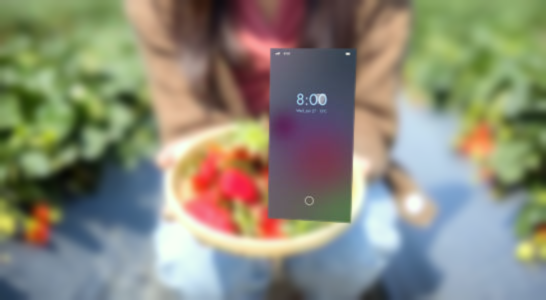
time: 8:00
